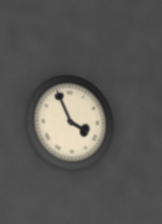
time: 3:56
